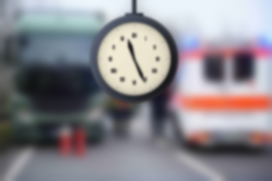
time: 11:26
